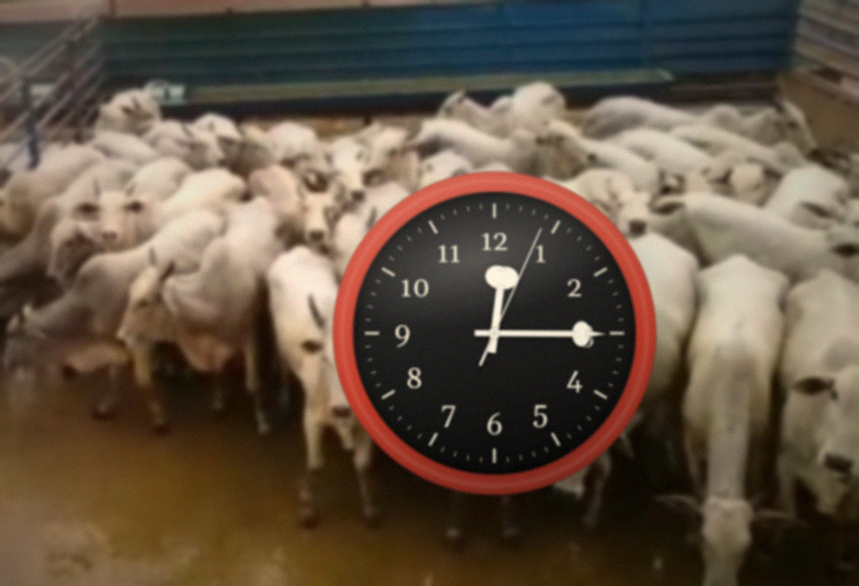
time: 12:15:04
